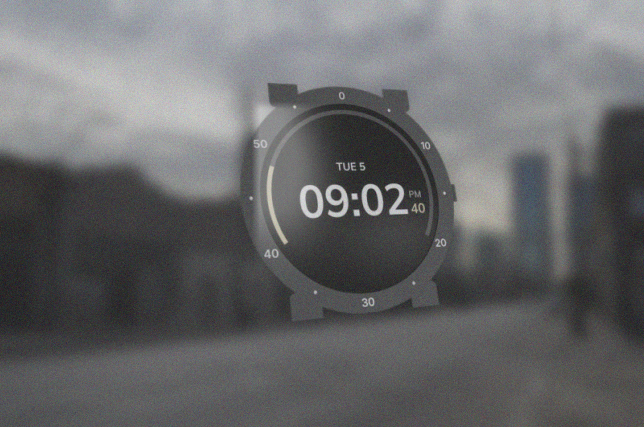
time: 9:02:40
